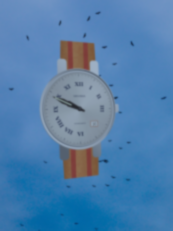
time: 9:49
